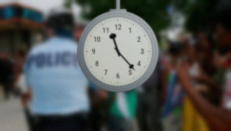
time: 11:23
